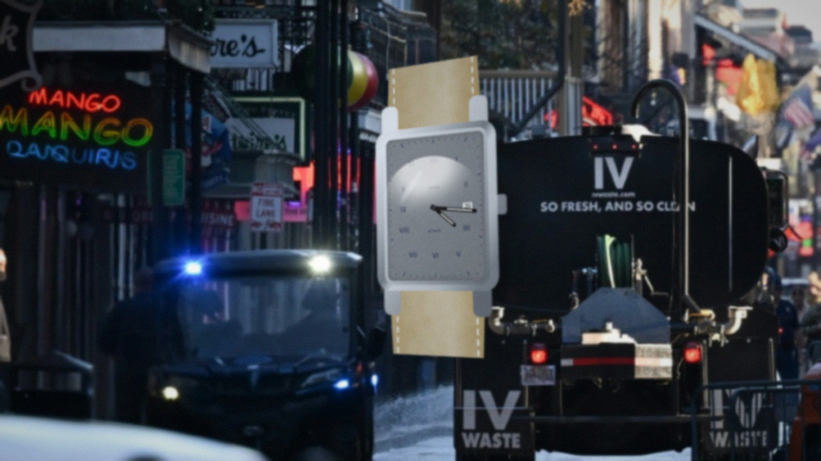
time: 4:16
